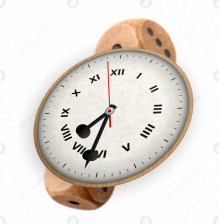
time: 7:31:58
